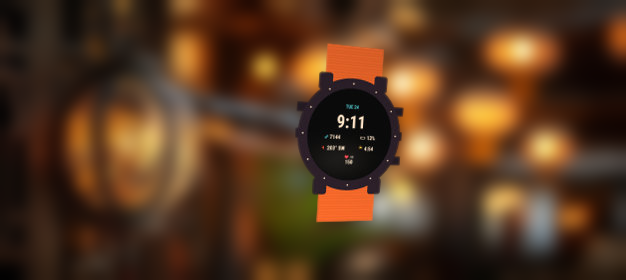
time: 9:11
